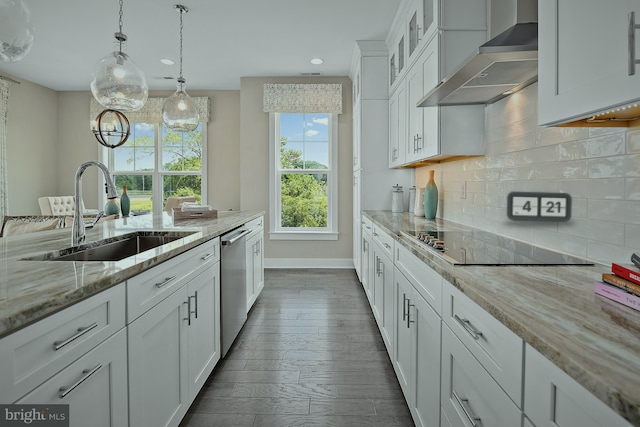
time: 4:21
